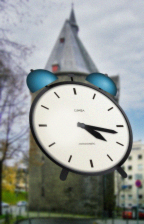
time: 4:17
